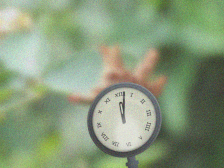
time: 12:02
